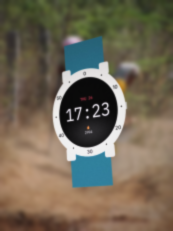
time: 17:23
